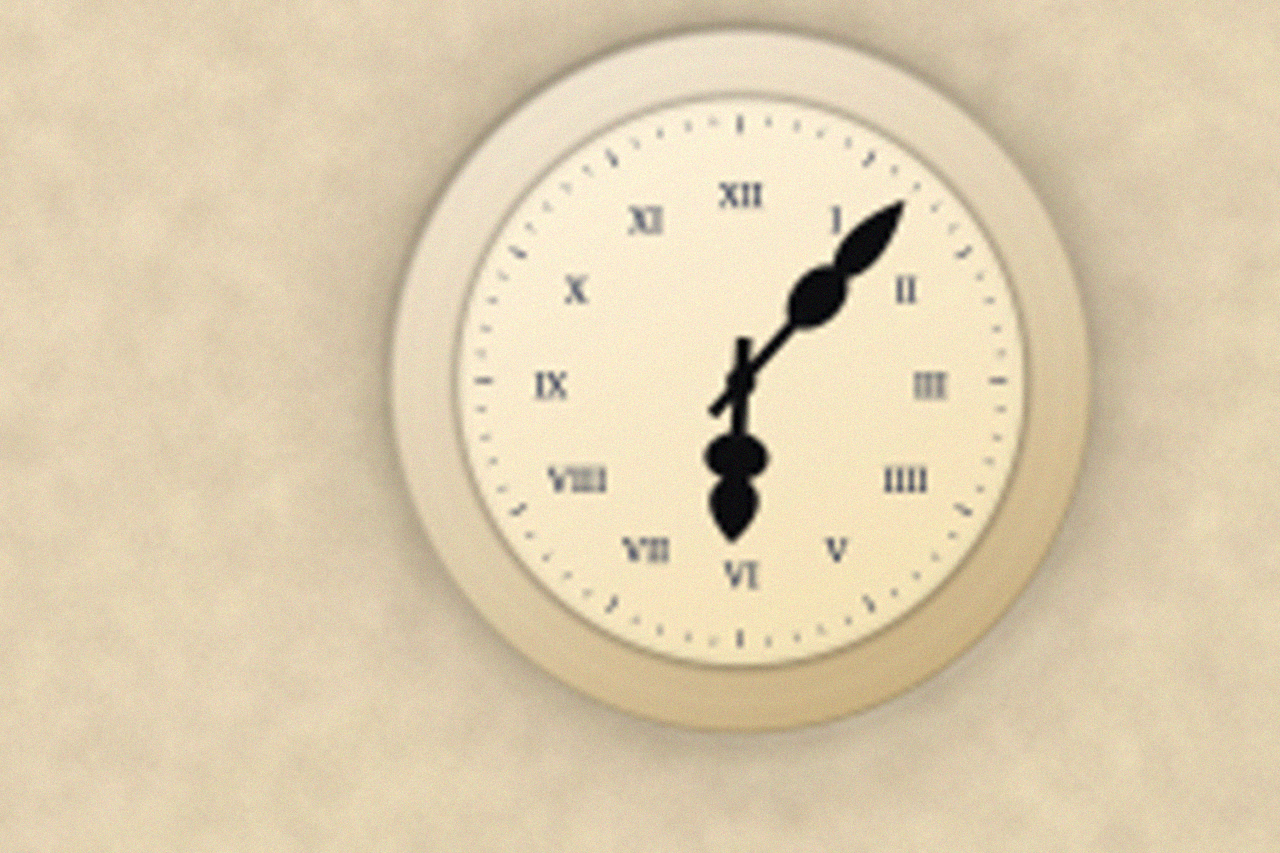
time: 6:07
